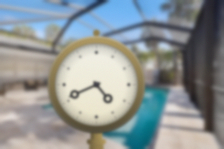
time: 4:41
